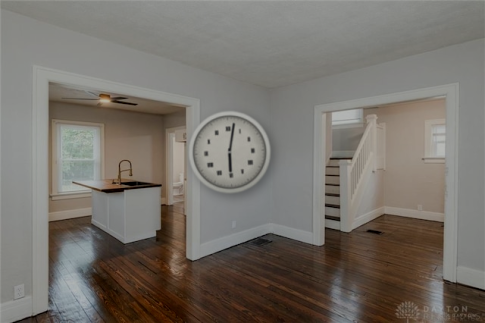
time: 6:02
